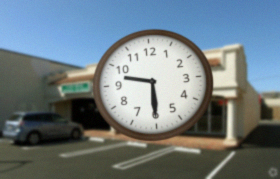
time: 9:30
